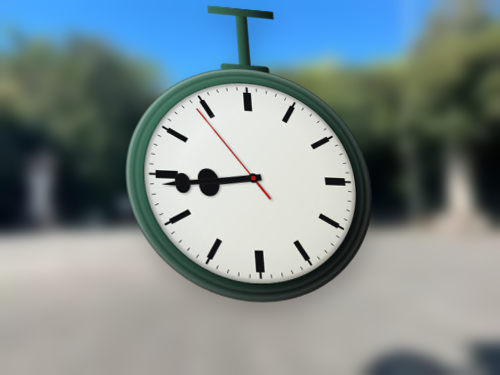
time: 8:43:54
